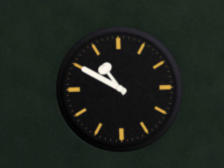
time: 10:50
